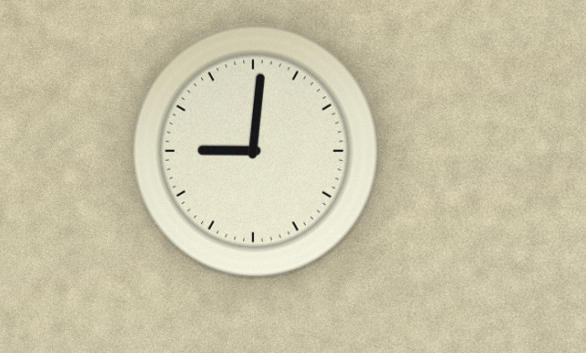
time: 9:01
